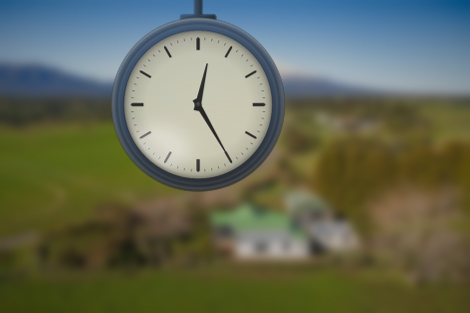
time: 12:25
